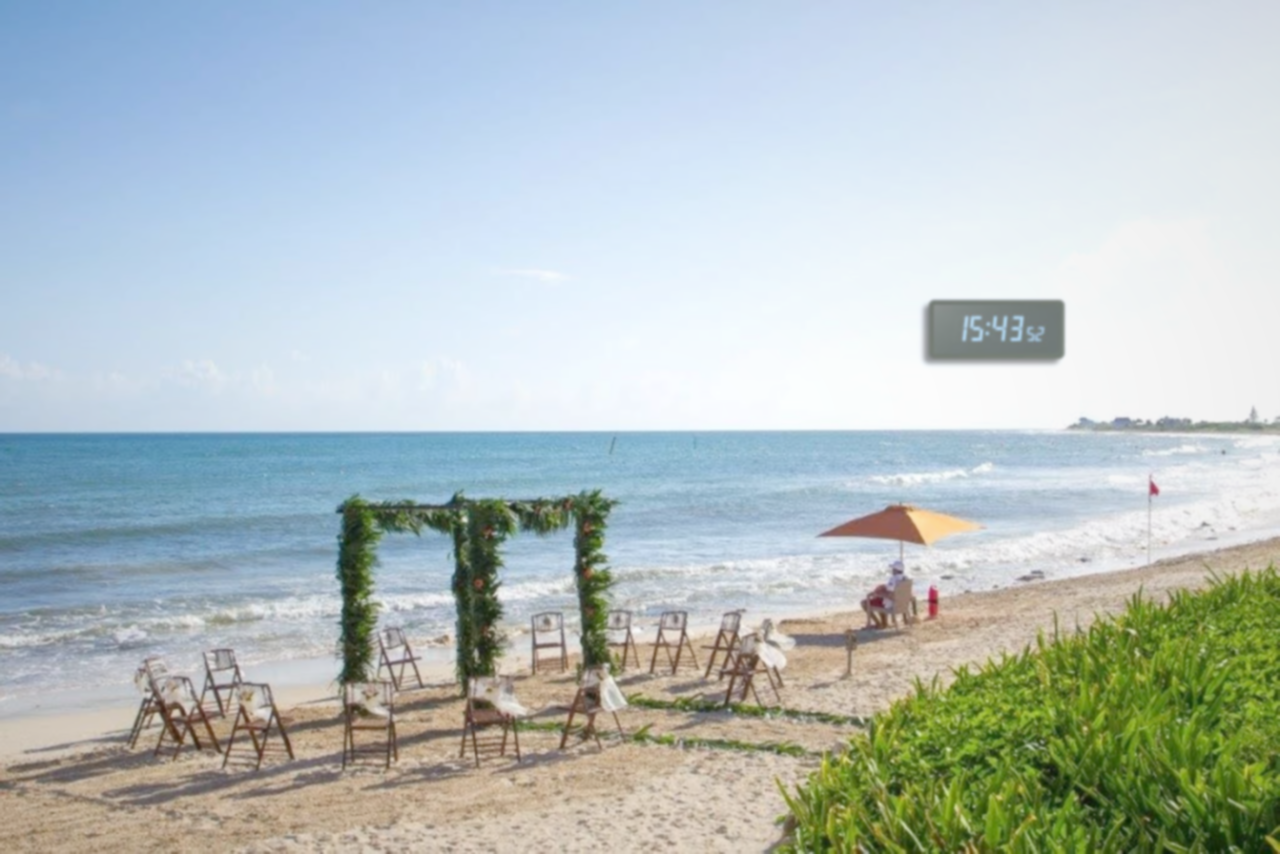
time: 15:43
